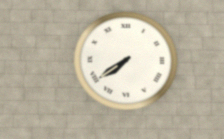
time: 7:39
